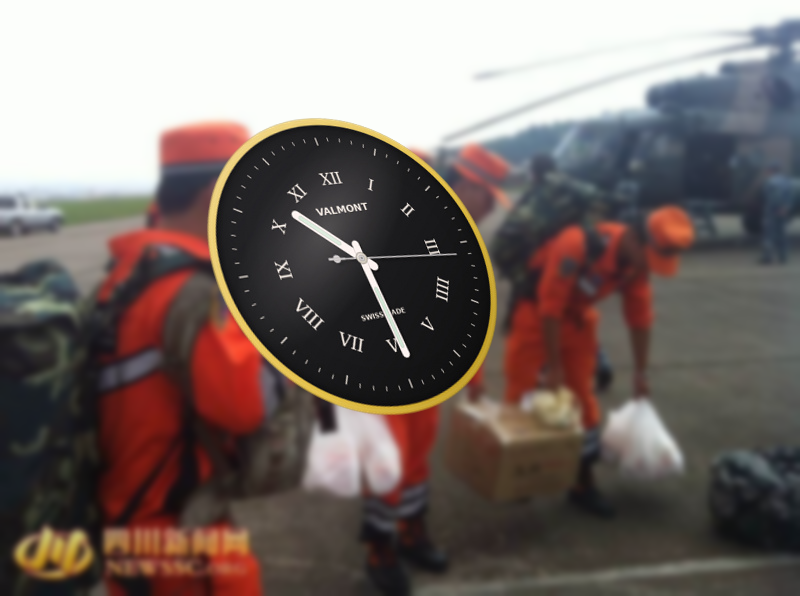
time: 10:29:16
